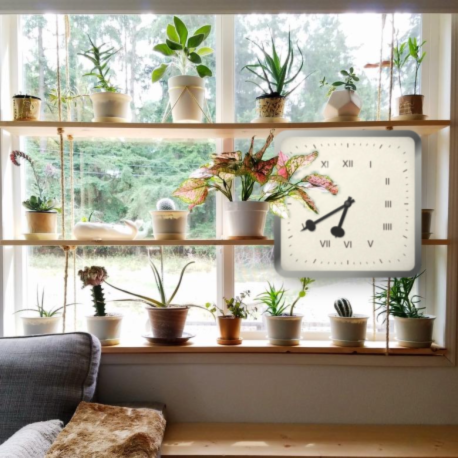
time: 6:40
